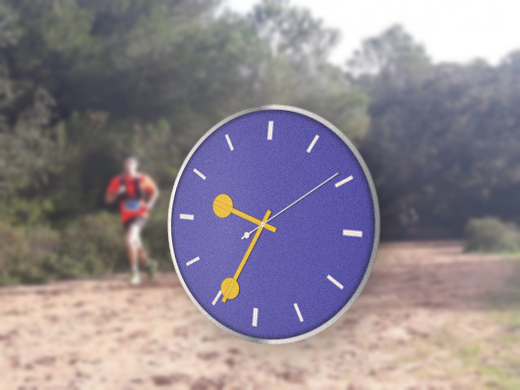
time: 9:34:09
